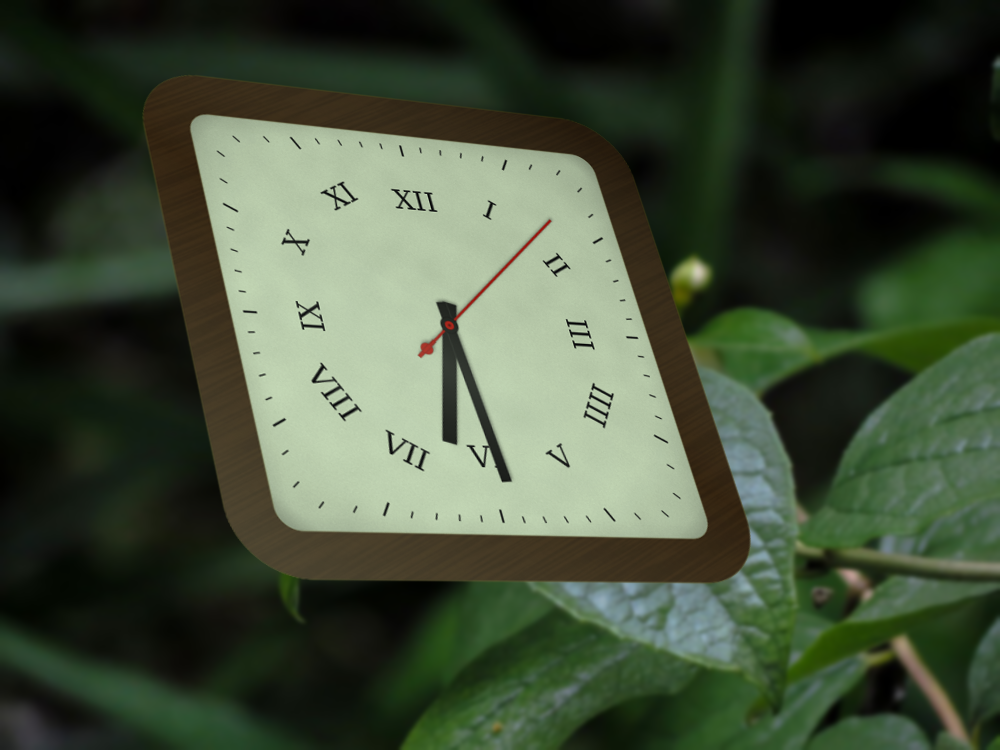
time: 6:29:08
